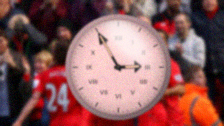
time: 2:55
